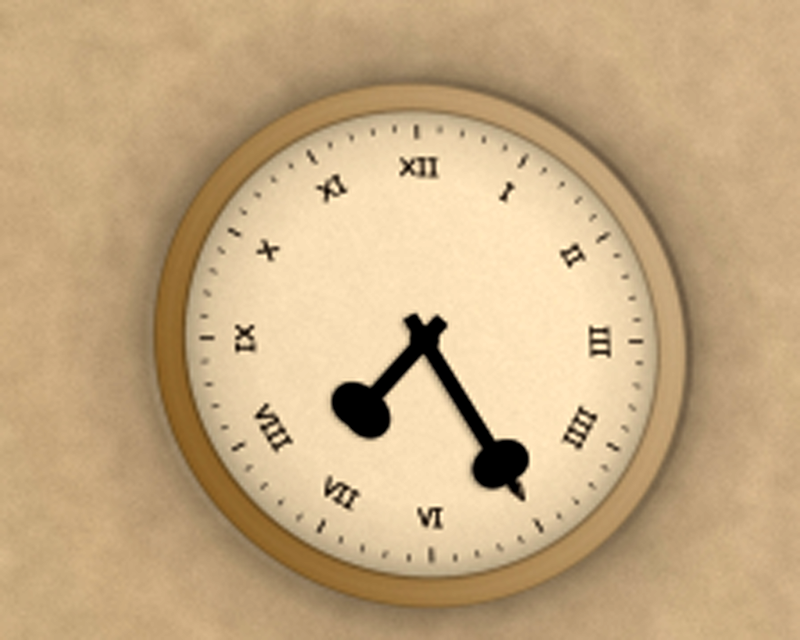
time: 7:25
